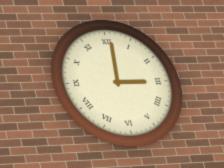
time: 3:01
